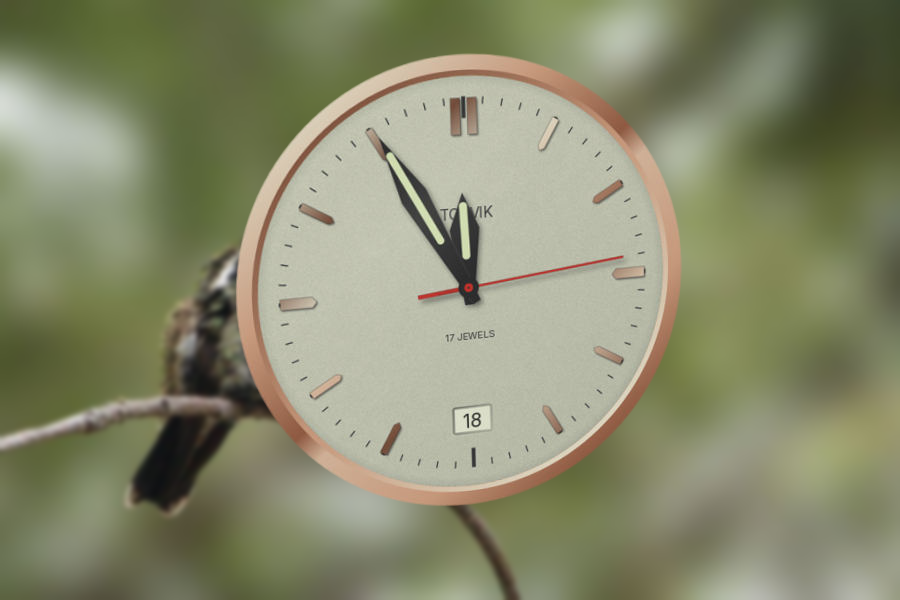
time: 11:55:14
